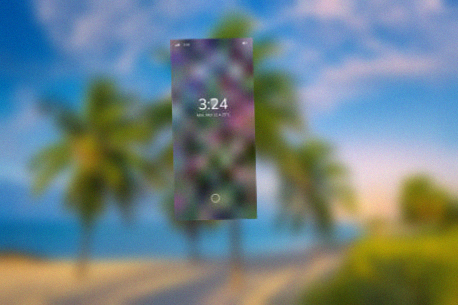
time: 3:24
